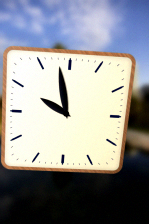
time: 9:58
